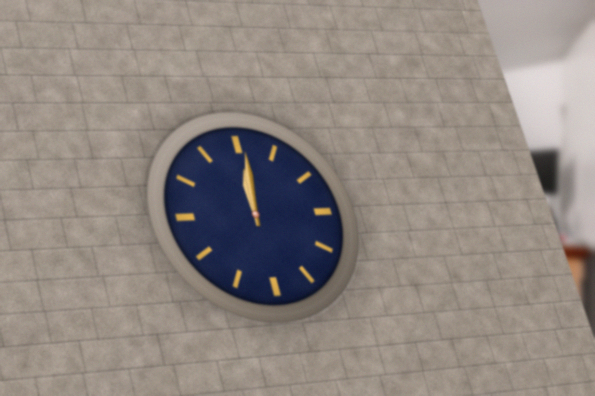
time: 12:01
